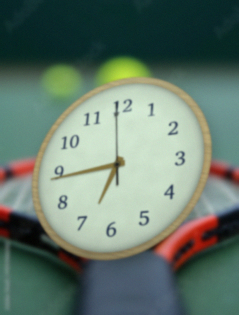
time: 6:43:59
